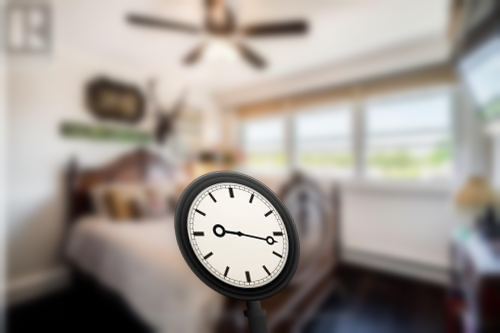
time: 9:17
